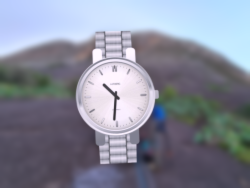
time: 10:31
